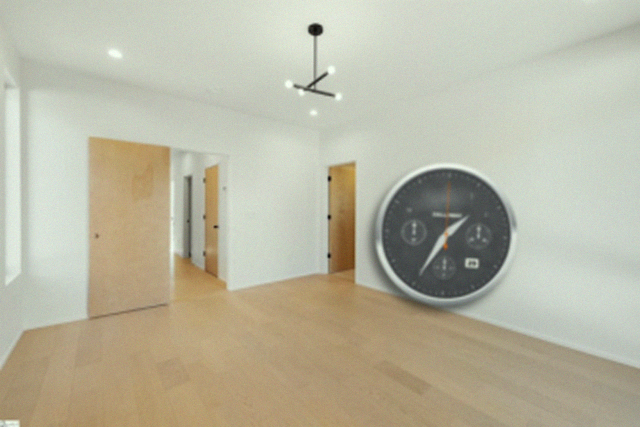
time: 1:35
